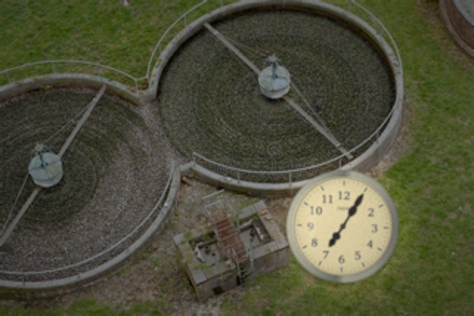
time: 7:05
